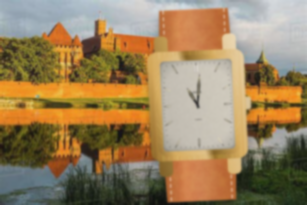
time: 11:01
